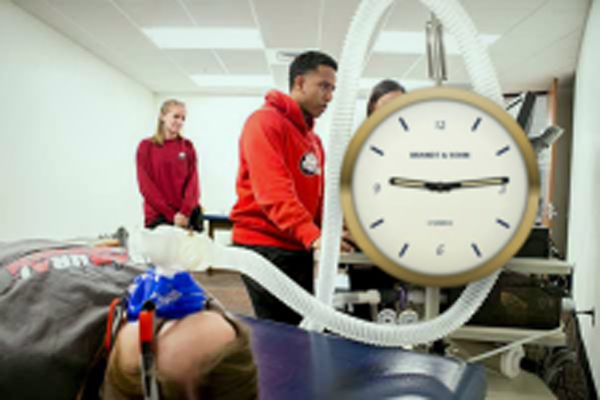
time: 9:14
